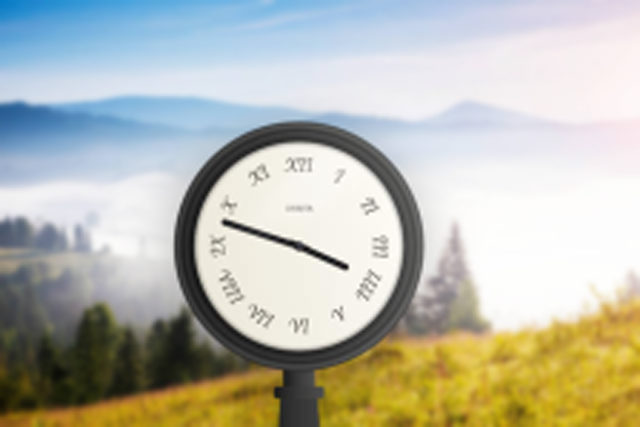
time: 3:48
